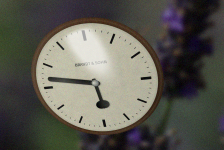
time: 5:47
